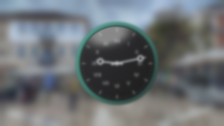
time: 9:13
